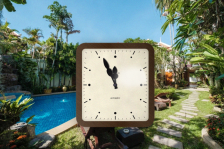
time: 11:56
